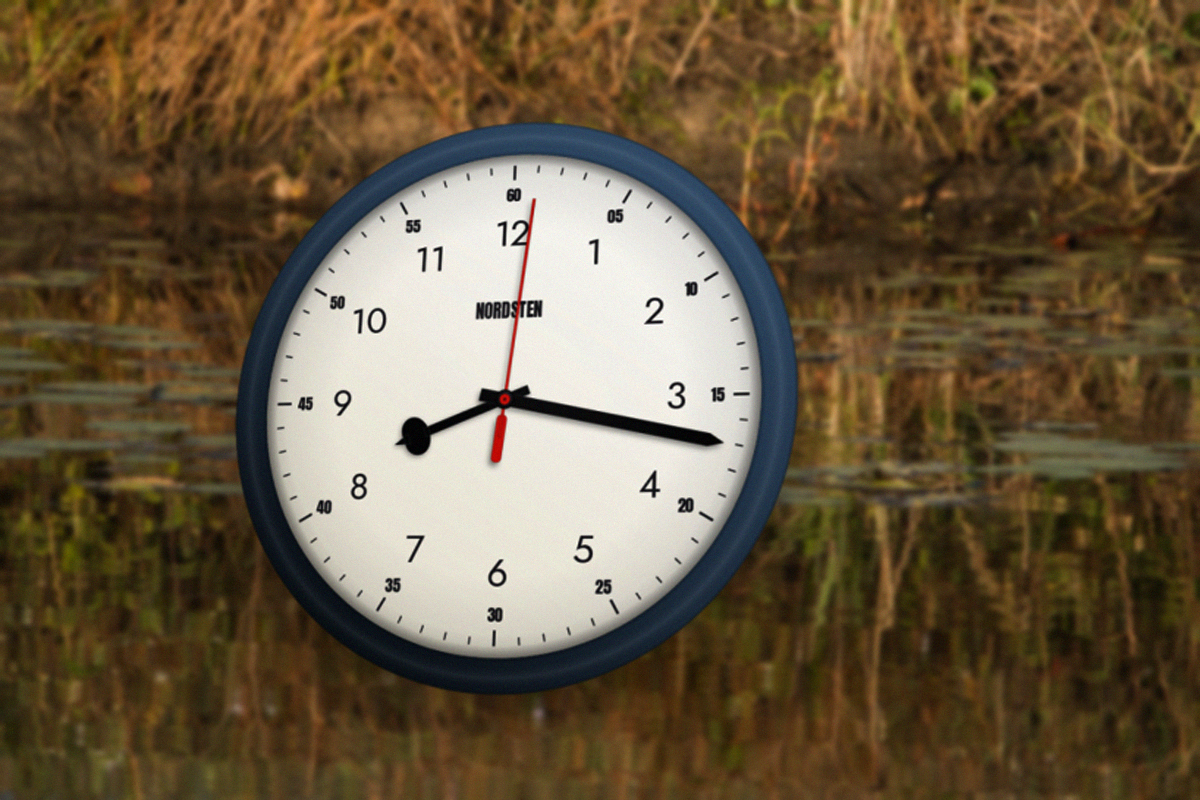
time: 8:17:01
